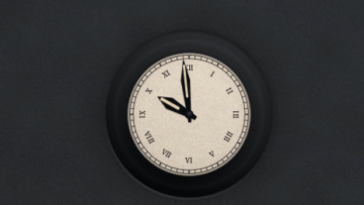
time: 9:59
